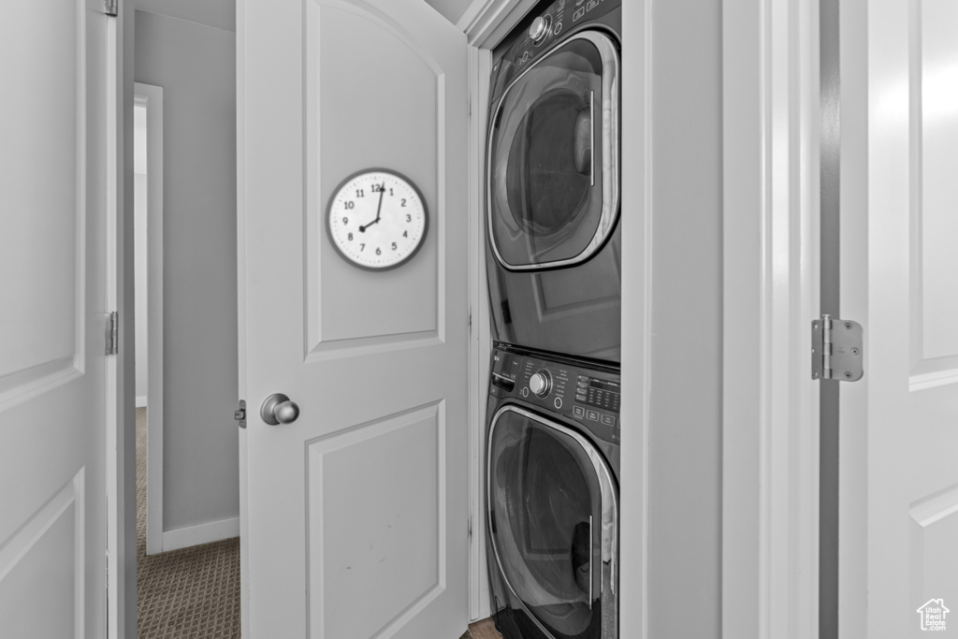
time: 8:02
